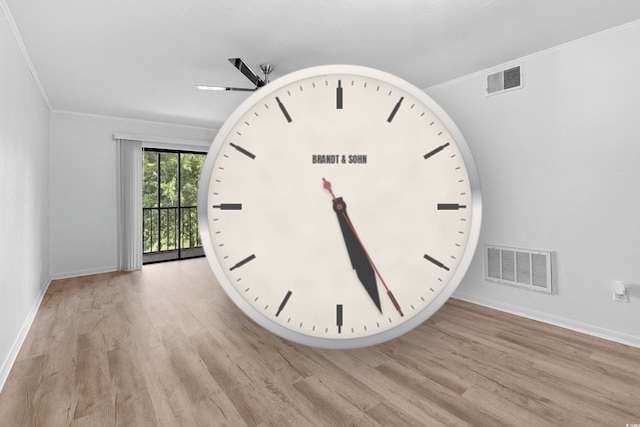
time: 5:26:25
